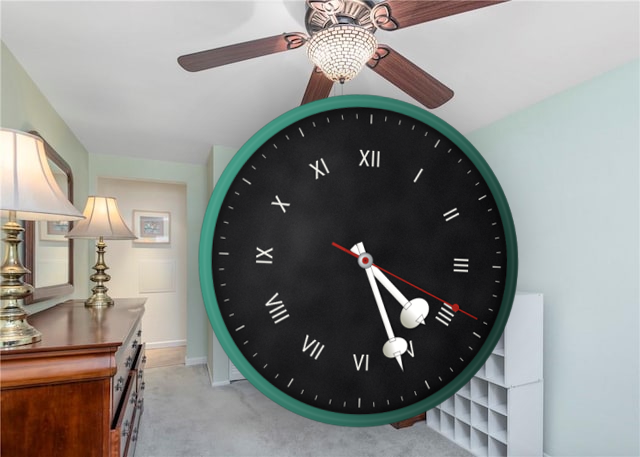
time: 4:26:19
